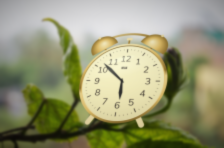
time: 5:52
